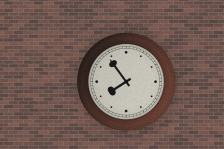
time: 7:54
